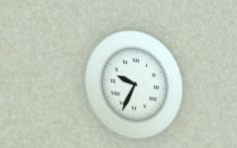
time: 9:34
